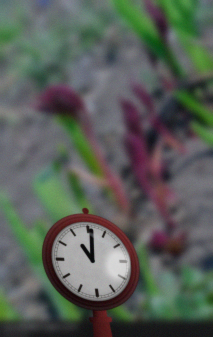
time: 11:01
